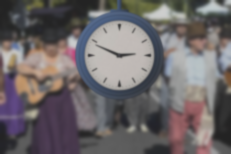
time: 2:49
